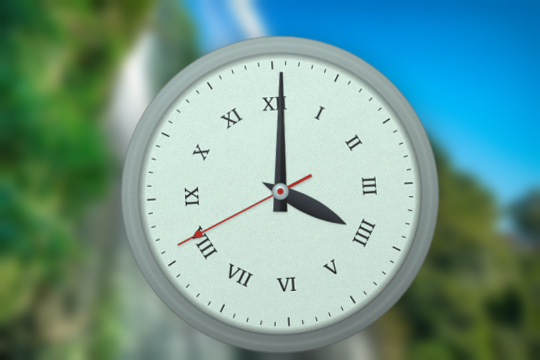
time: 4:00:41
